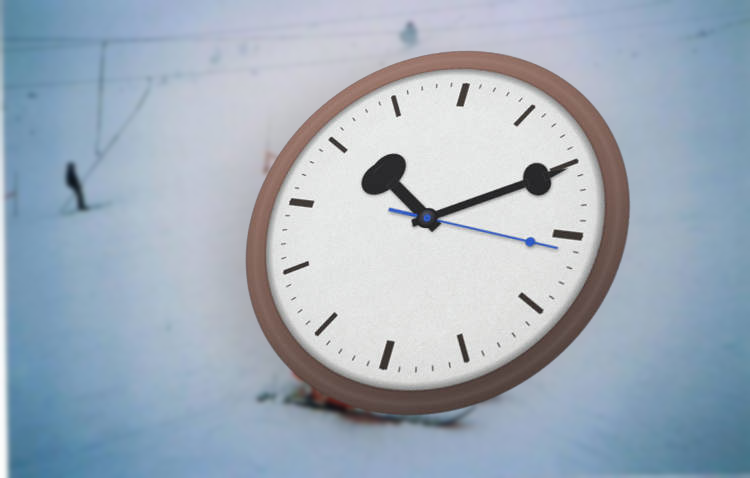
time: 10:10:16
